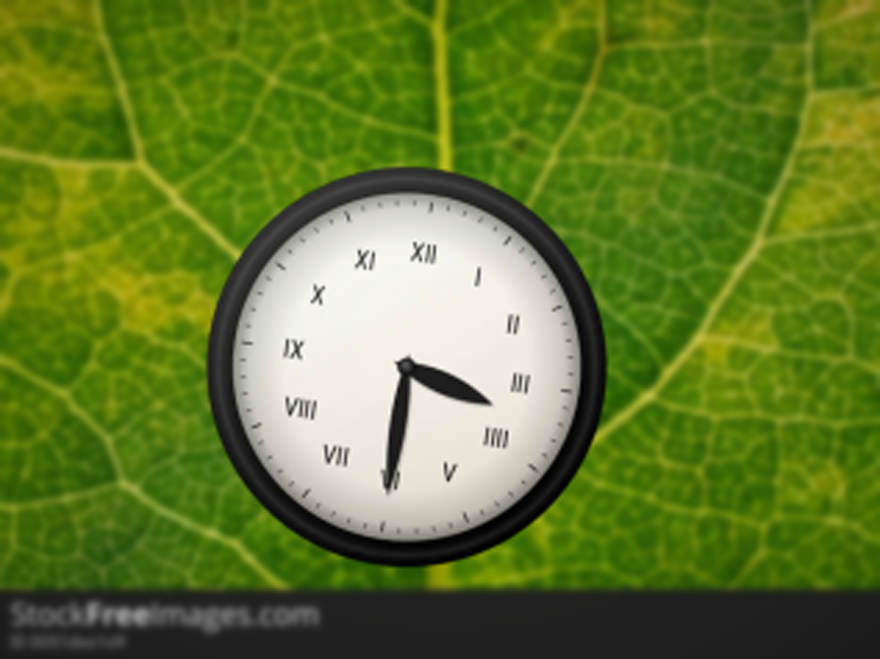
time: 3:30
